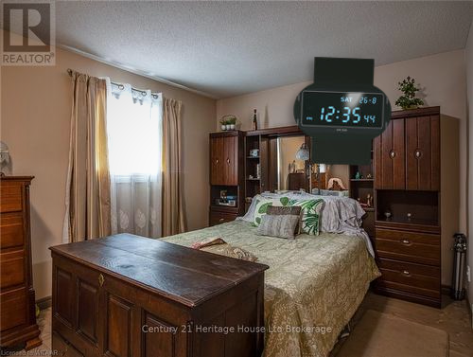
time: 12:35:44
